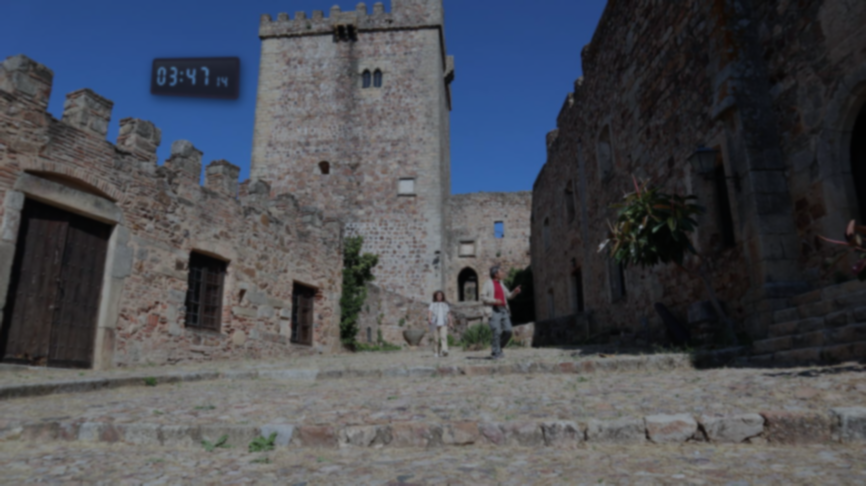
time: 3:47
